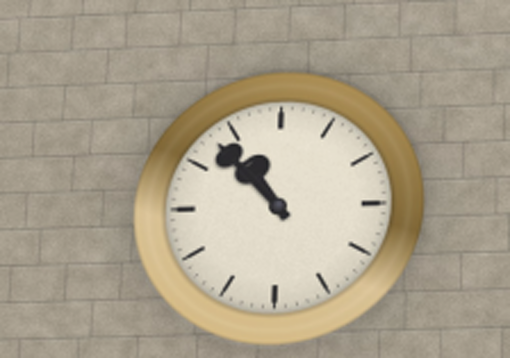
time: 10:53
